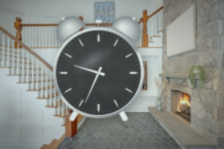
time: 9:34
